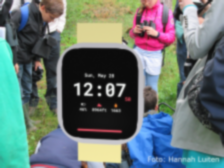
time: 12:07
